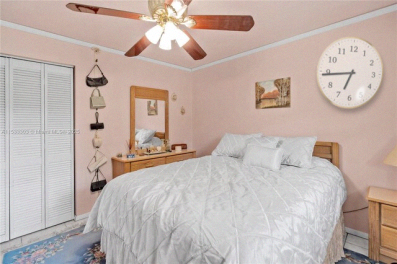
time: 6:44
